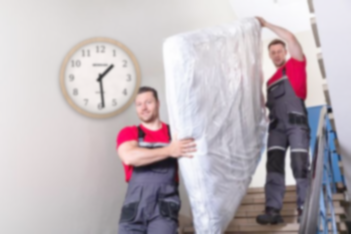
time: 1:29
